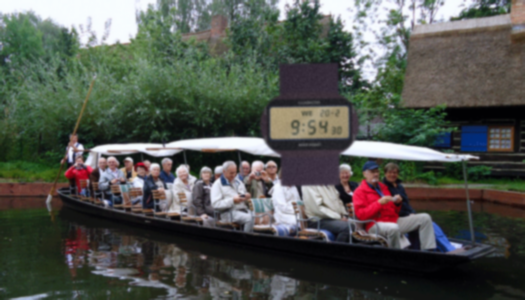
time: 9:54
